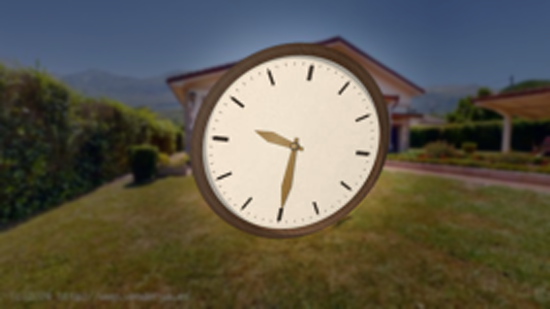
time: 9:30
